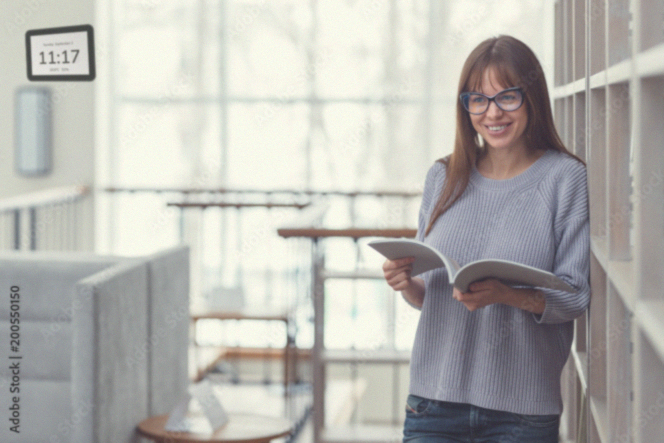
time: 11:17
